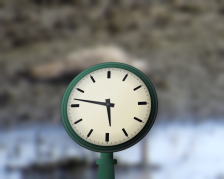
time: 5:47
